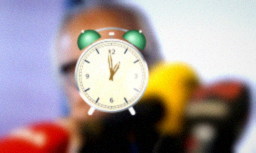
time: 12:59
